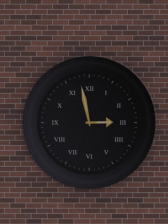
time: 2:58
